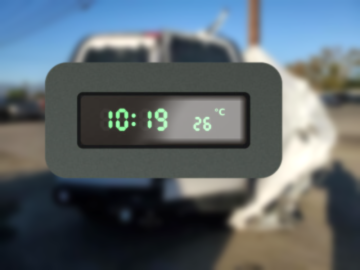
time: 10:19
